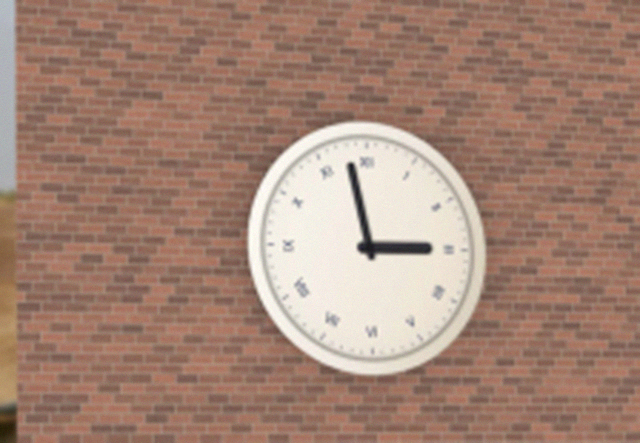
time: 2:58
